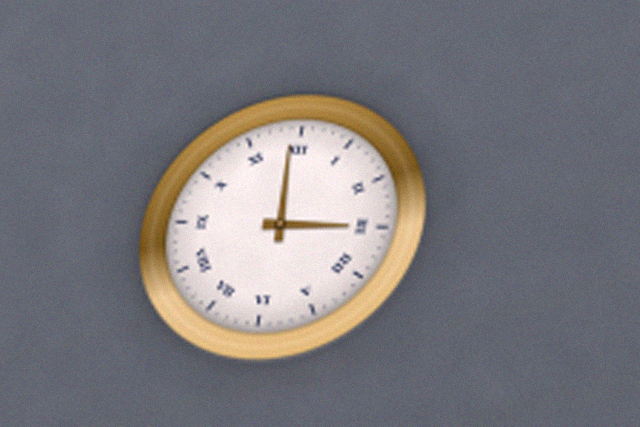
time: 2:59
